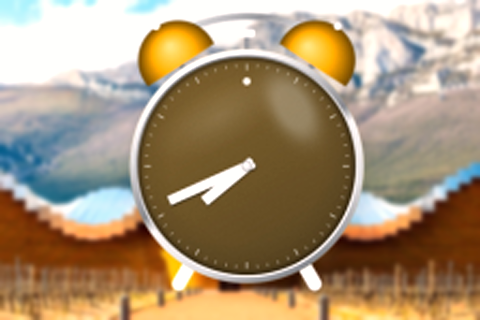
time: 7:41
